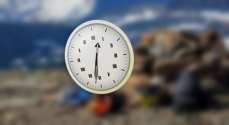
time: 12:32
